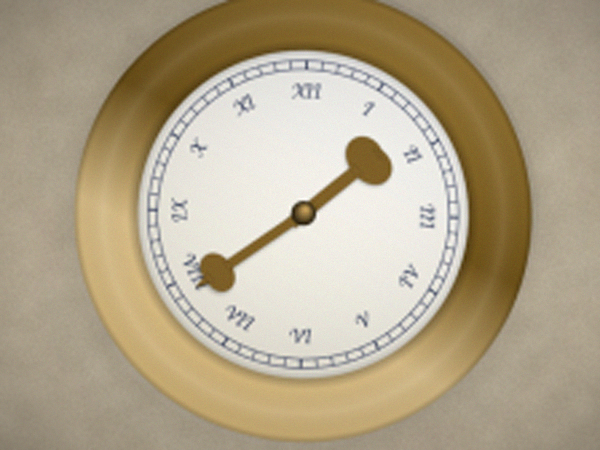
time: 1:39
